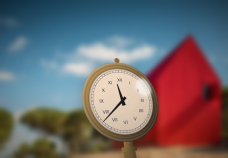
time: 11:38
